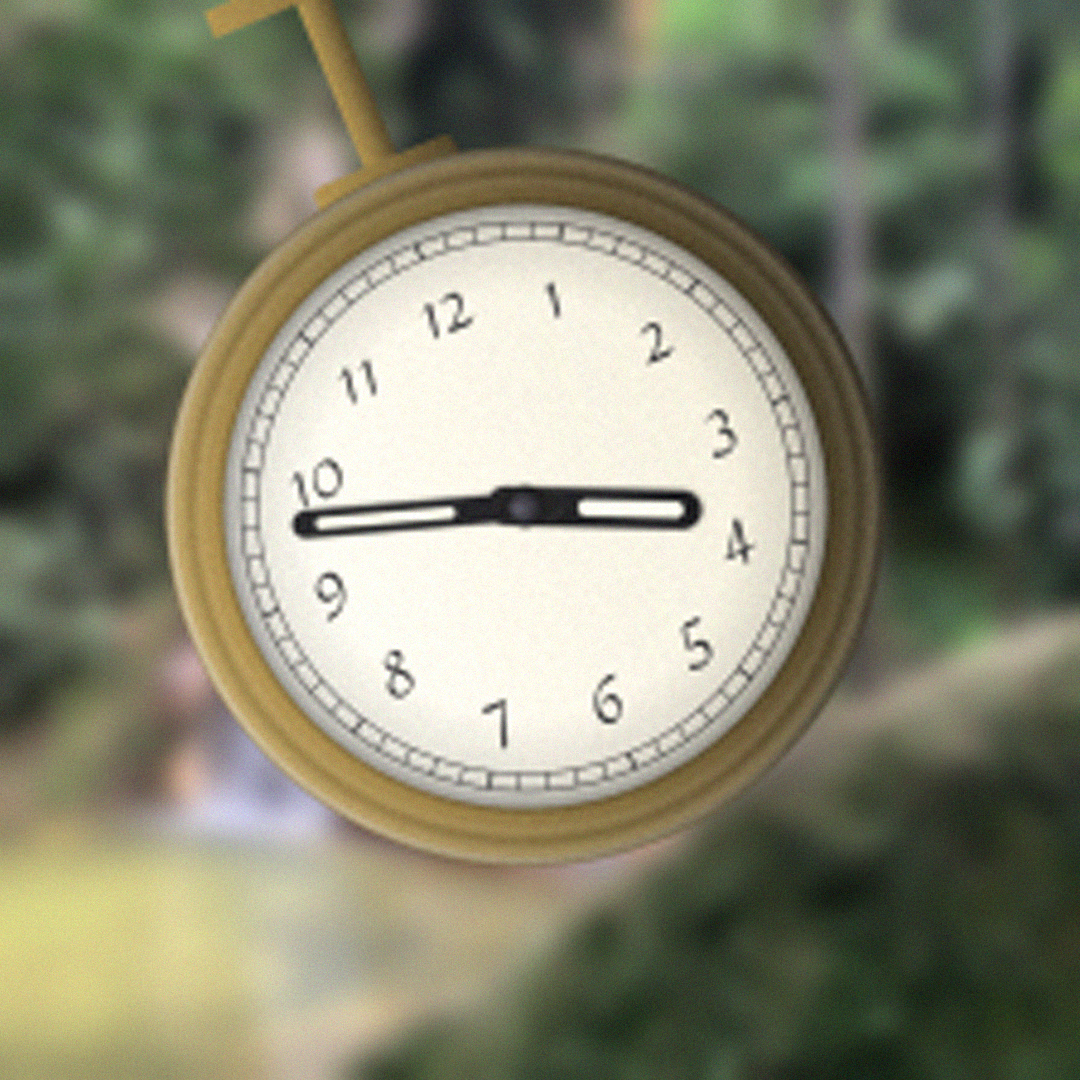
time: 3:48
